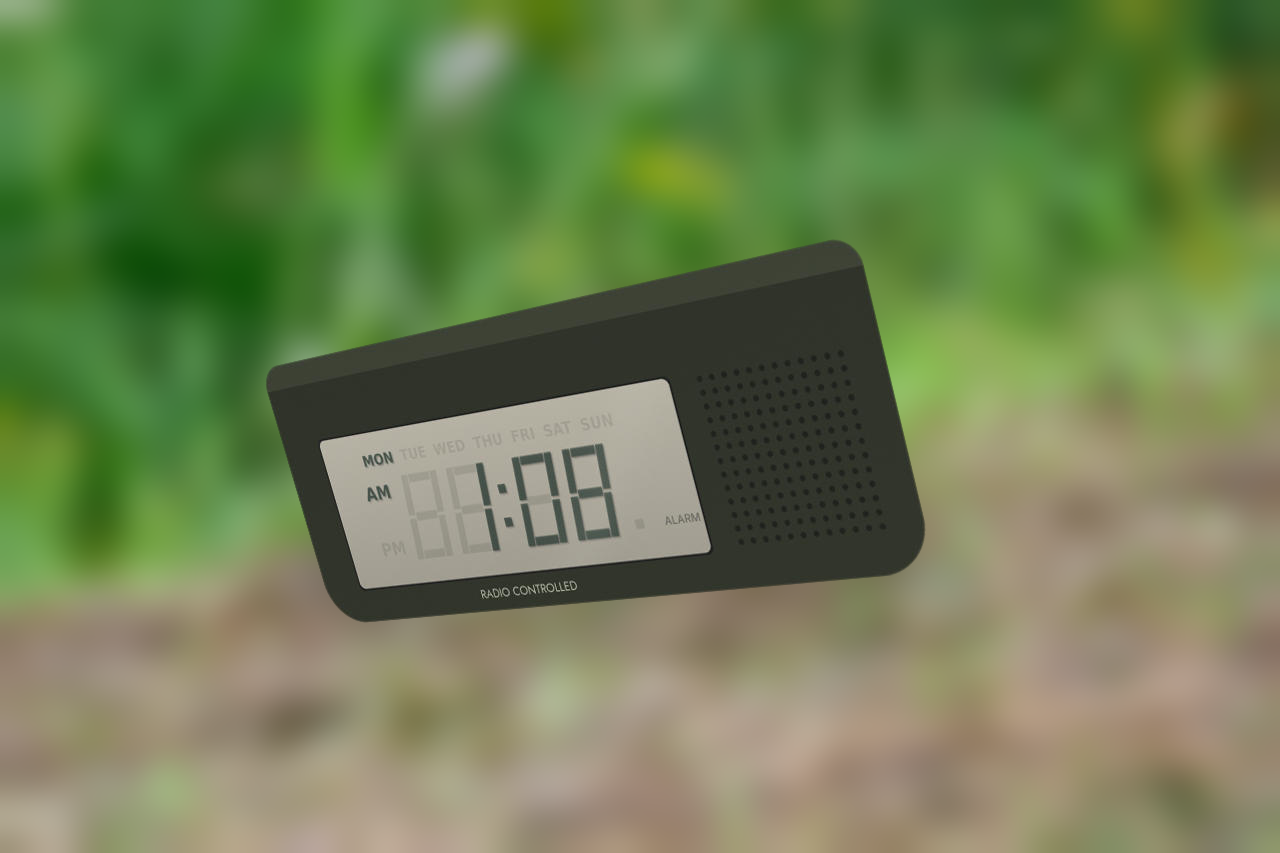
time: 1:08
